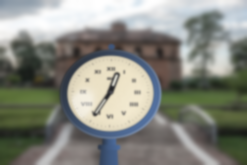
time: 12:35
